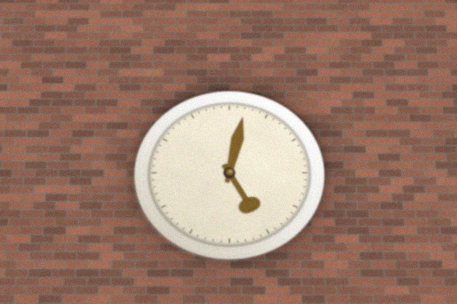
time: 5:02
